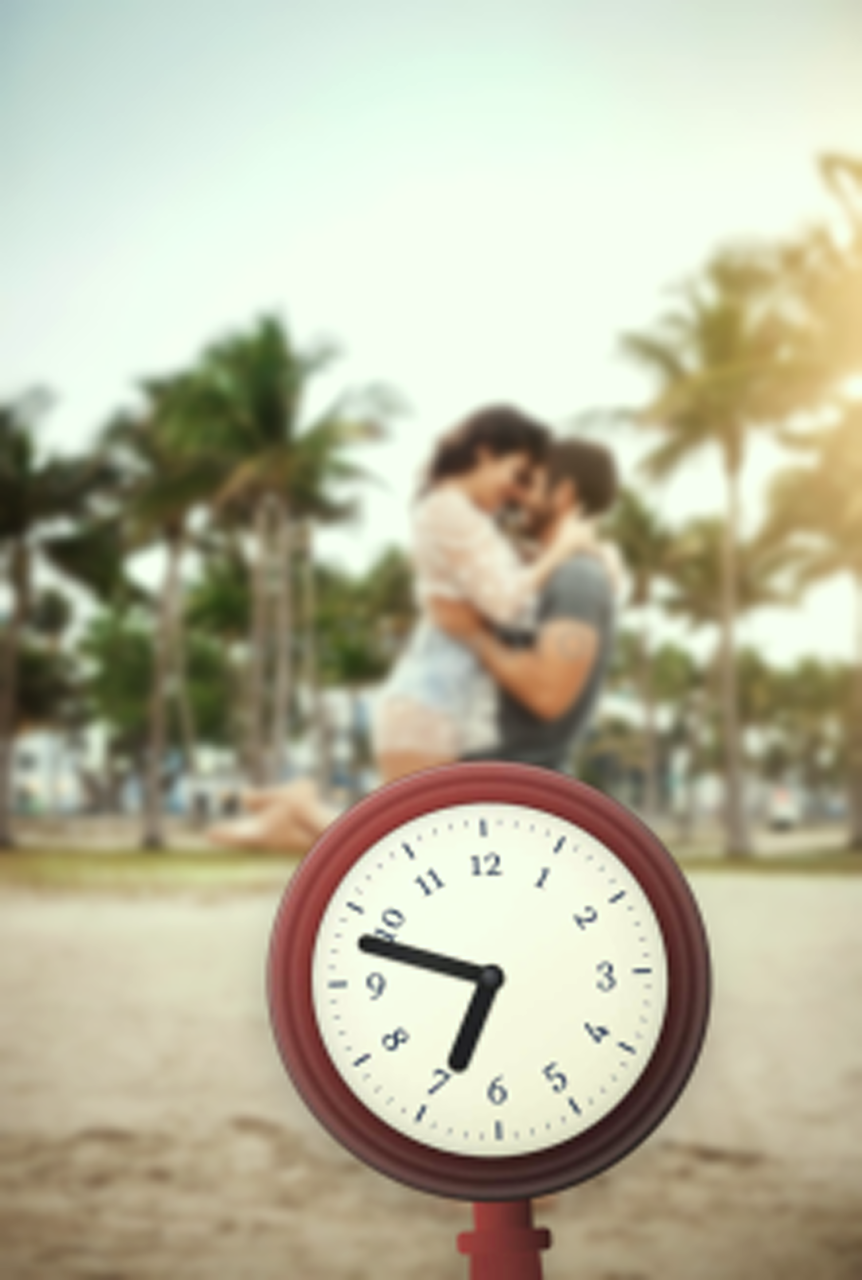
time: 6:48
